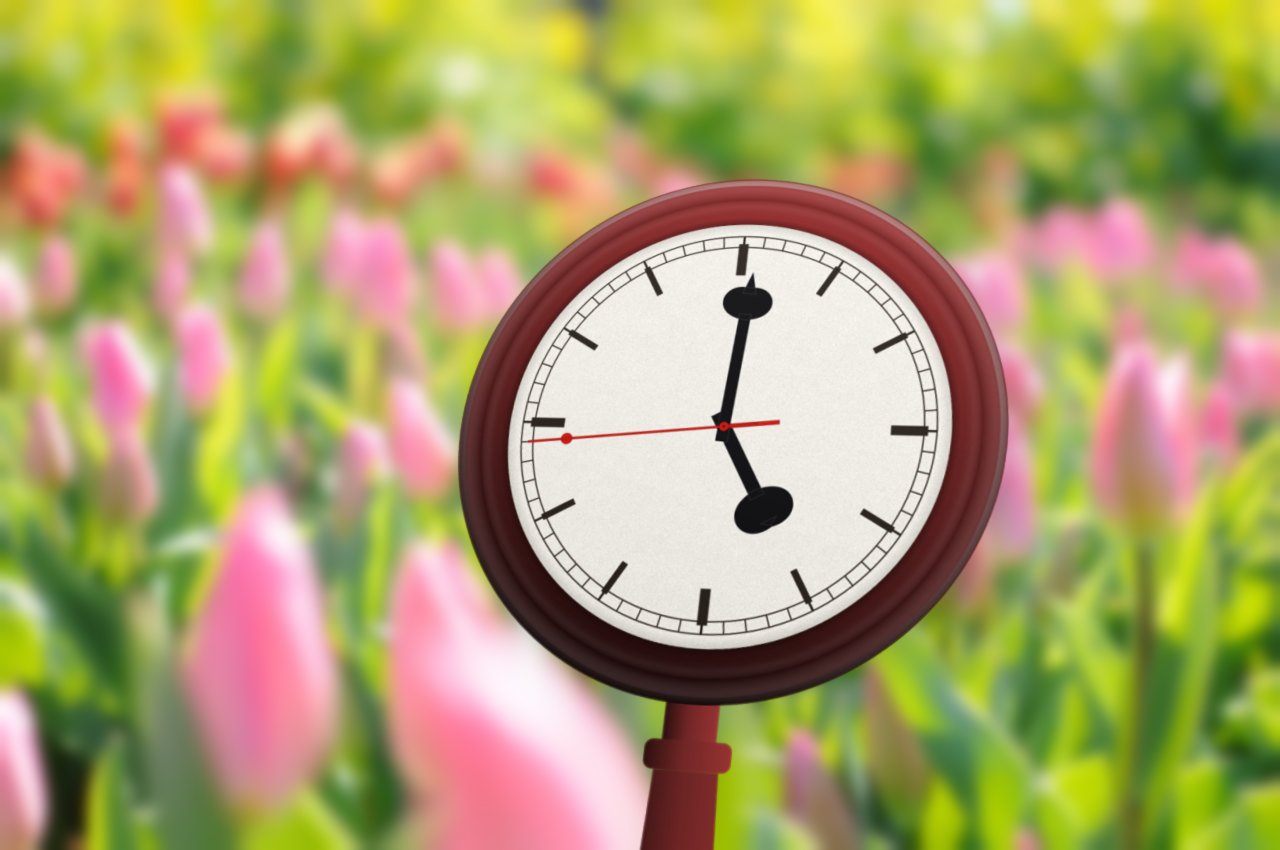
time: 5:00:44
